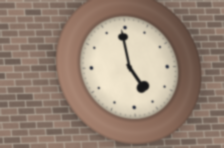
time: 4:59
